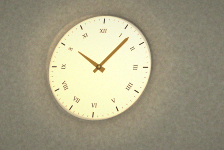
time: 10:07
